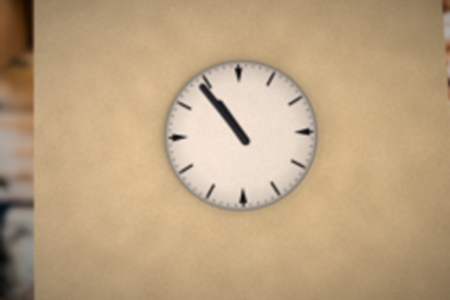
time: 10:54
